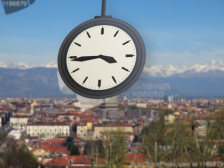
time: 3:44
